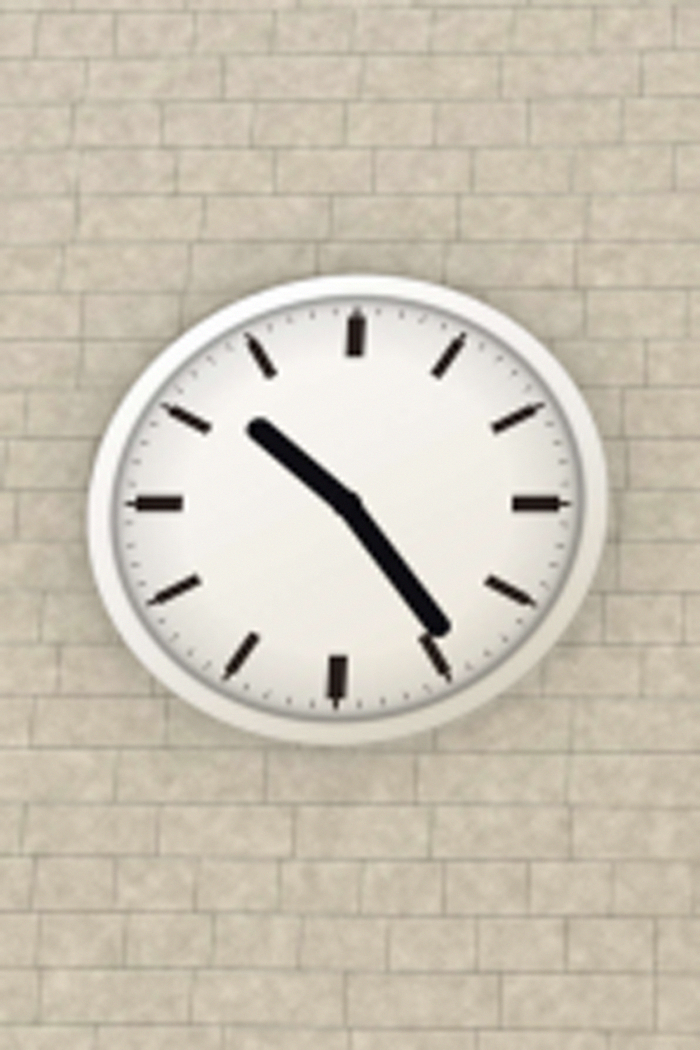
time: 10:24
